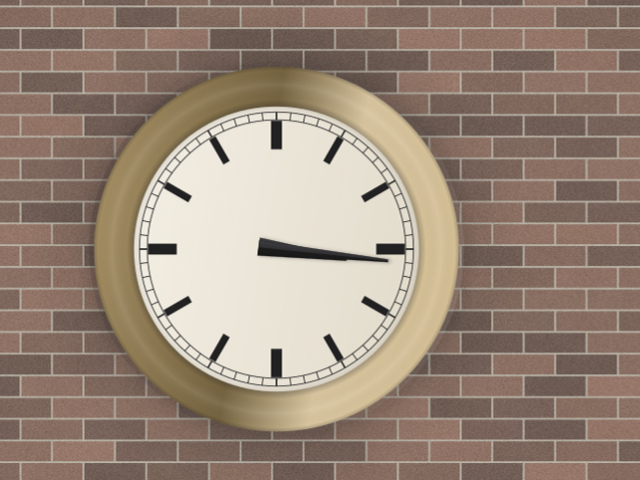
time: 3:16
